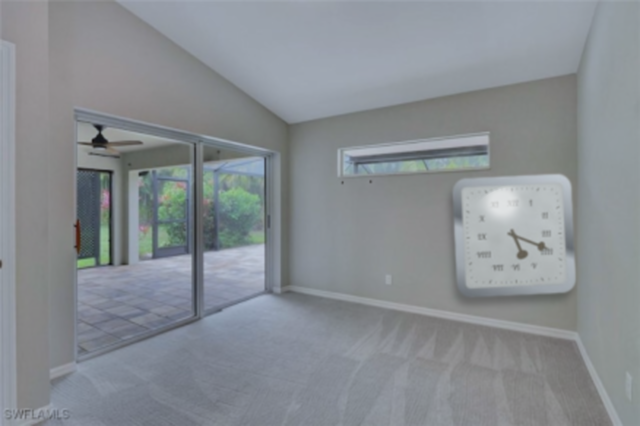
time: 5:19
